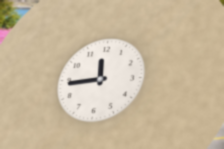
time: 11:44
